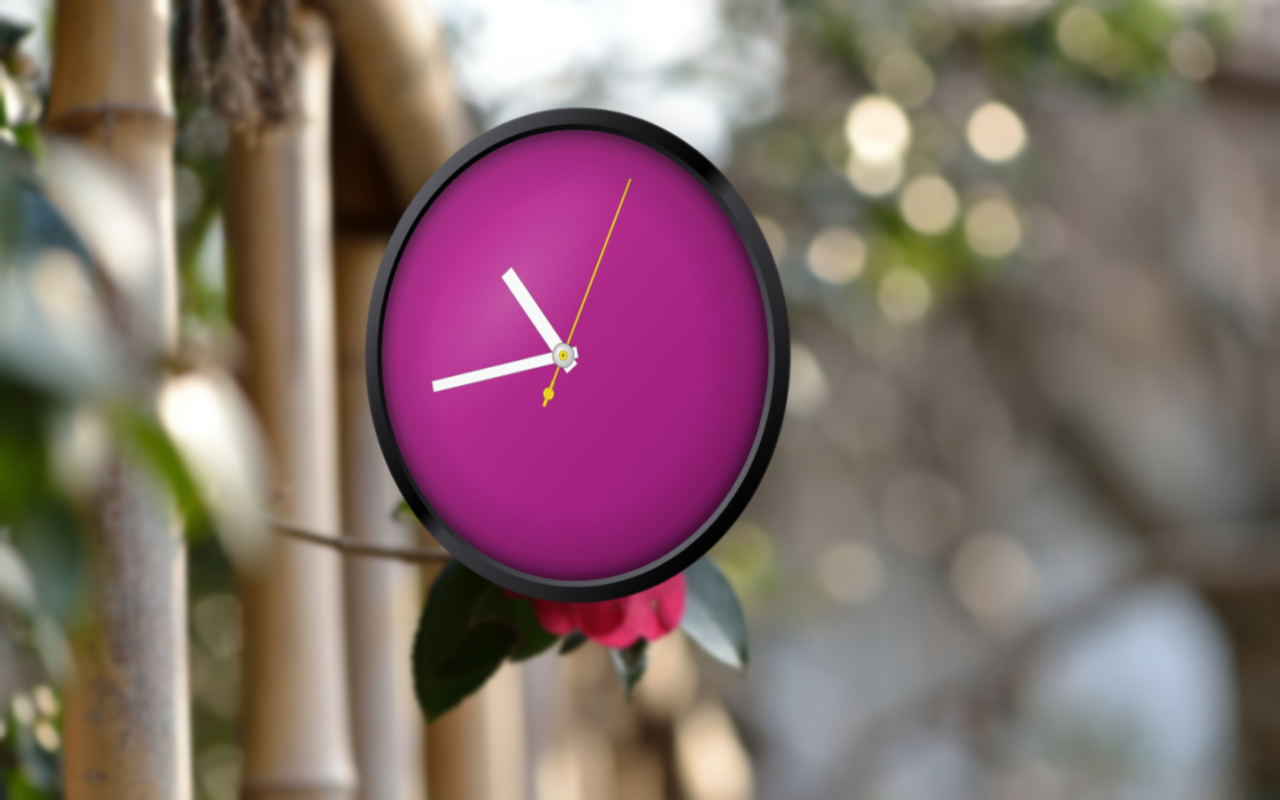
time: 10:43:04
